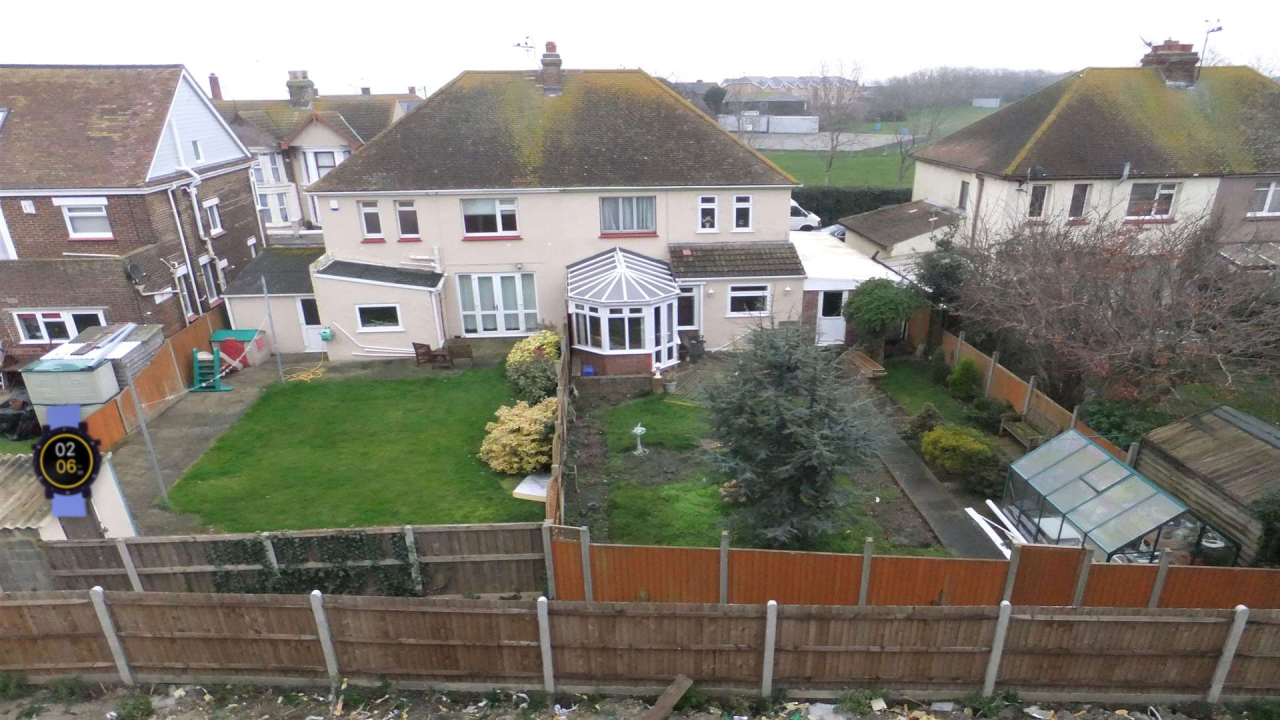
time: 2:06
